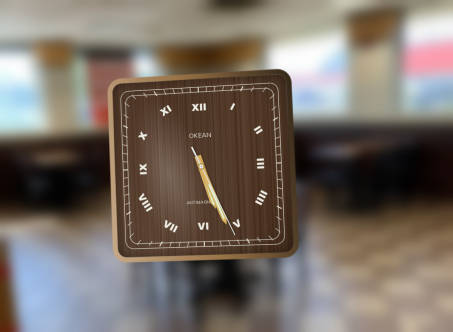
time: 5:26:26
